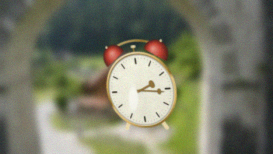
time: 2:16
